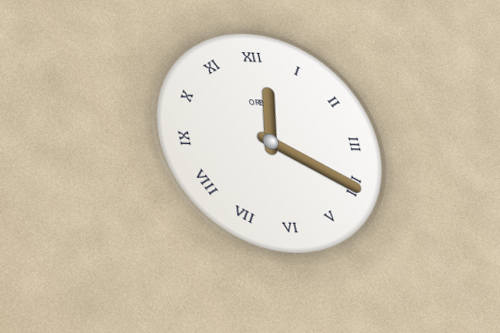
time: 12:20
